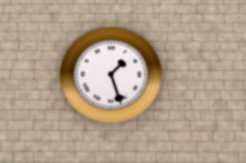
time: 1:27
